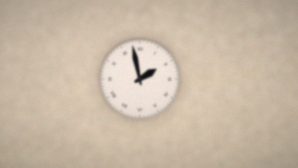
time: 1:58
